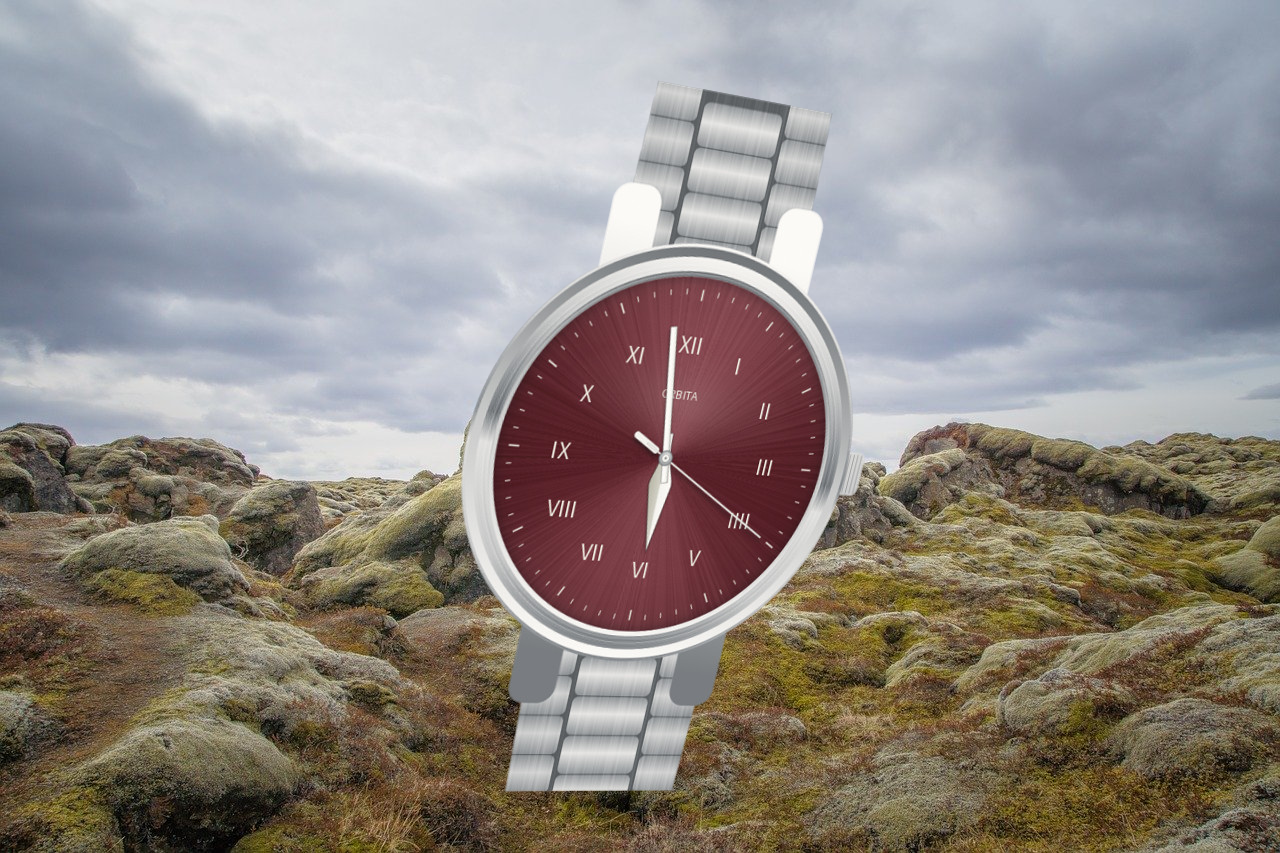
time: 5:58:20
